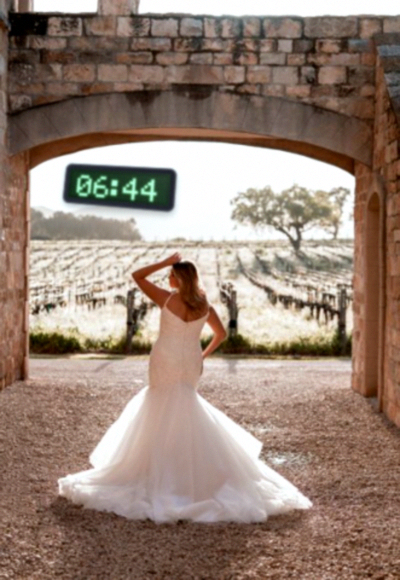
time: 6:44
